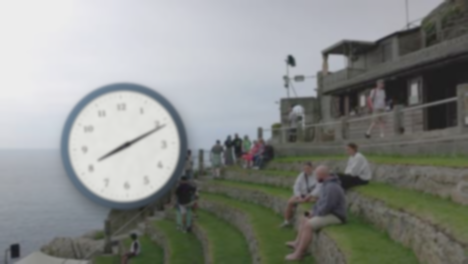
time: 8:11
